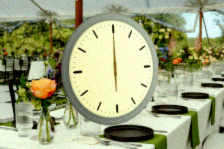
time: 6:00
